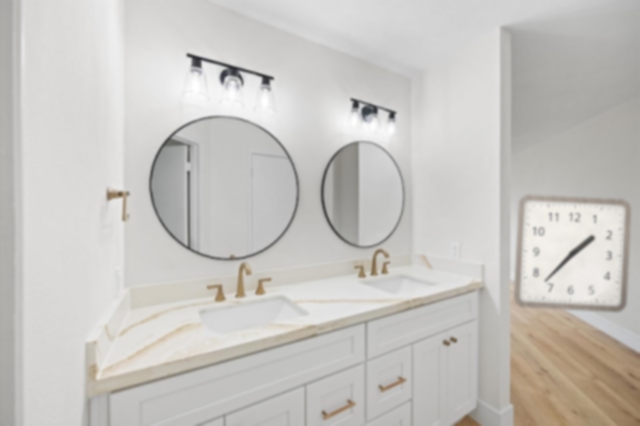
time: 1:37
